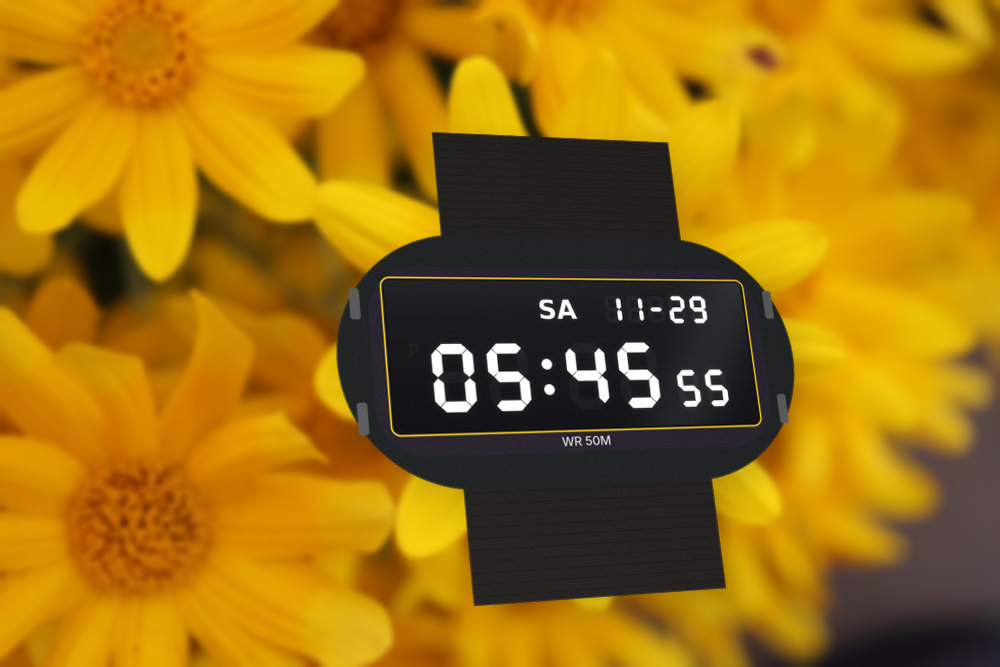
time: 5:45:55
